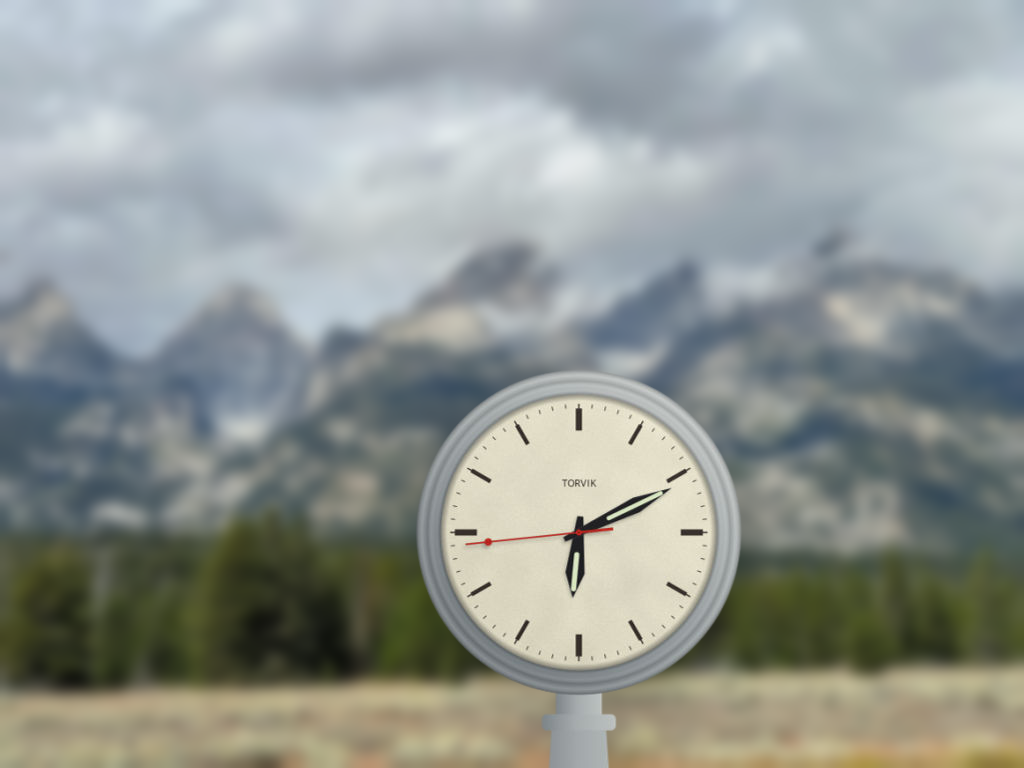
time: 6:10:44
